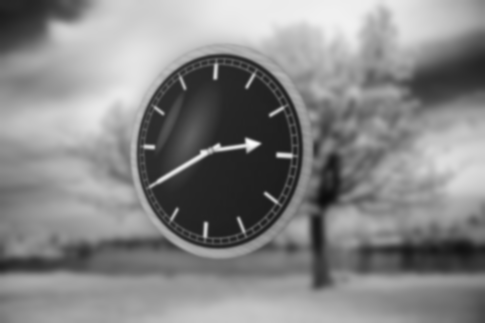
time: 2:40
